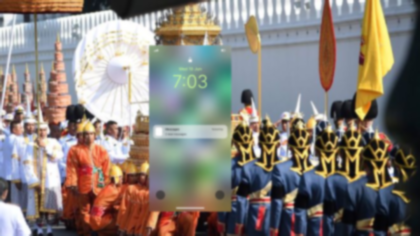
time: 7:03
